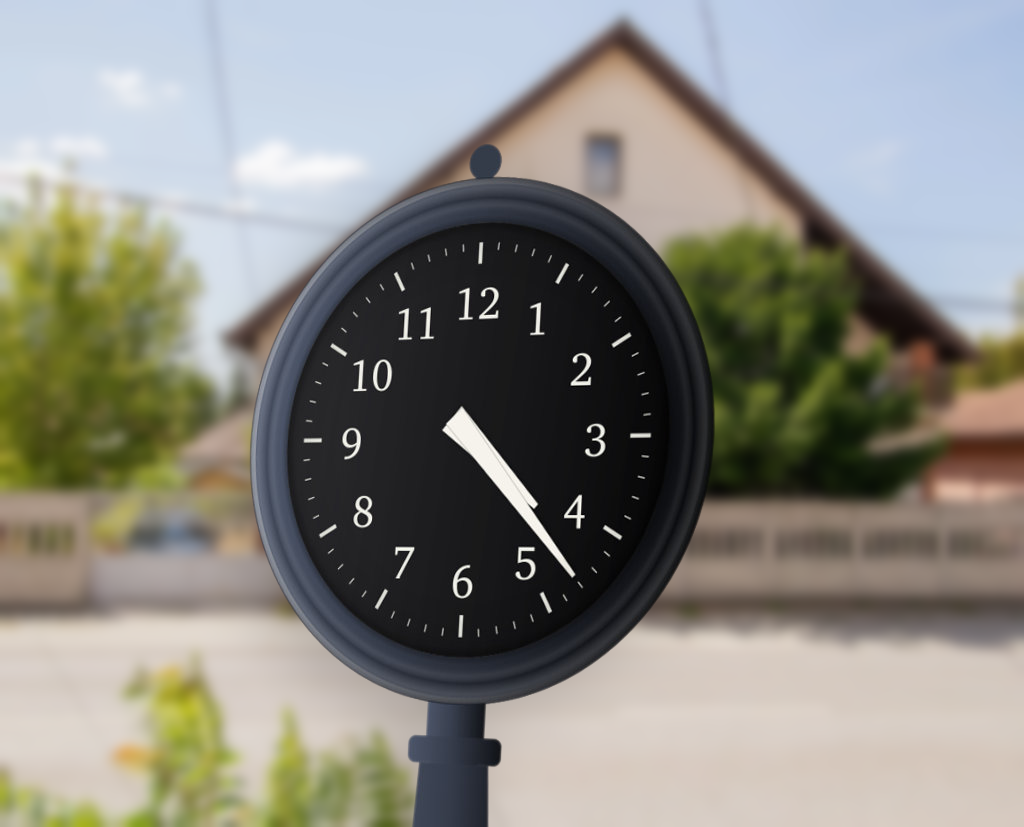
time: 4:23
